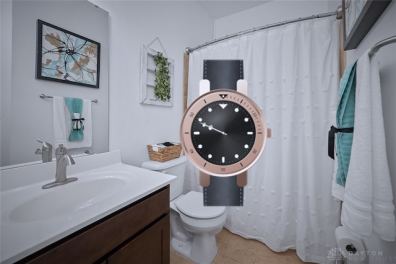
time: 9:49
